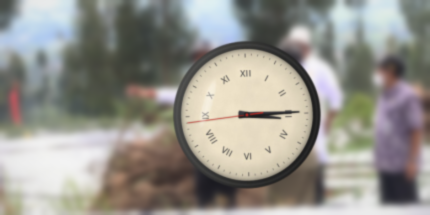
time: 3:14:44
